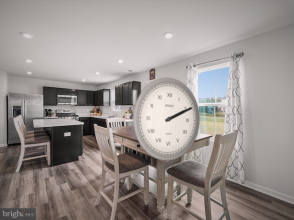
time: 2:11
